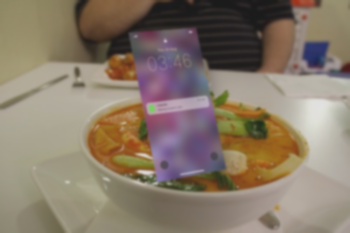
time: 3:46
